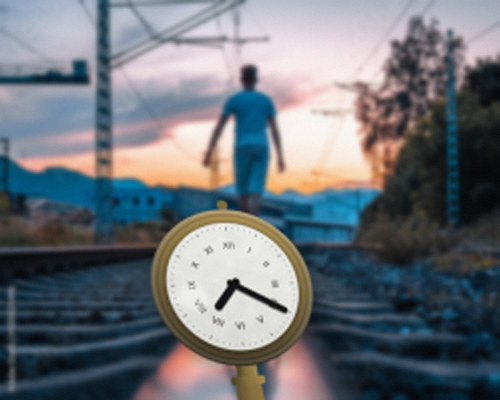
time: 7:20
